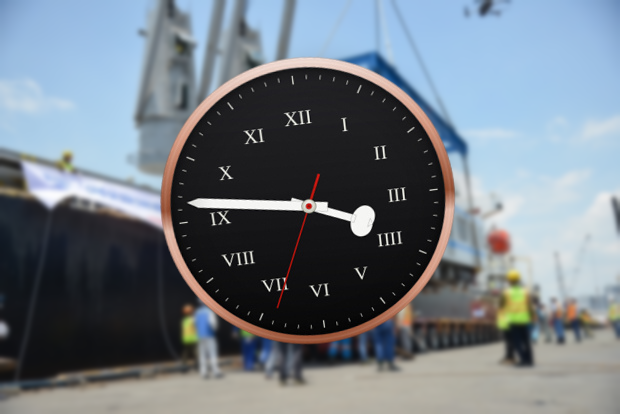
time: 3:46:34
